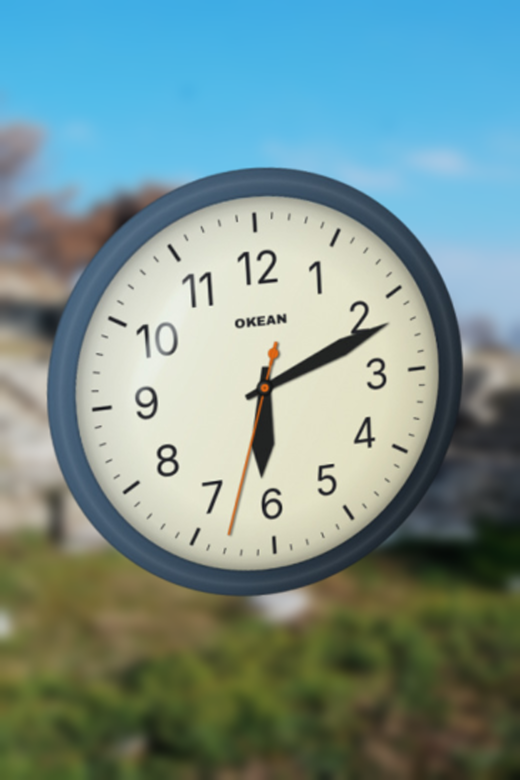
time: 6:11:33
